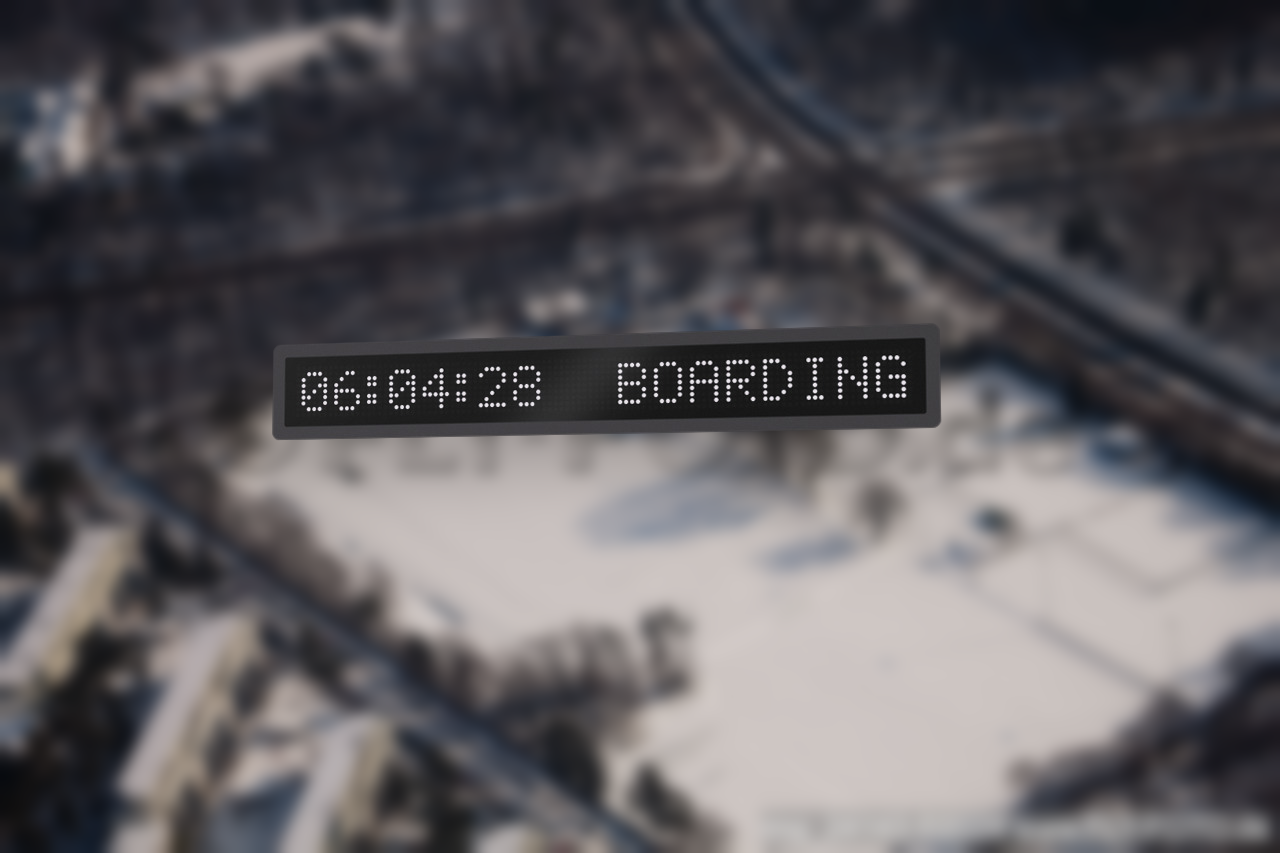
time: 6:04:28
